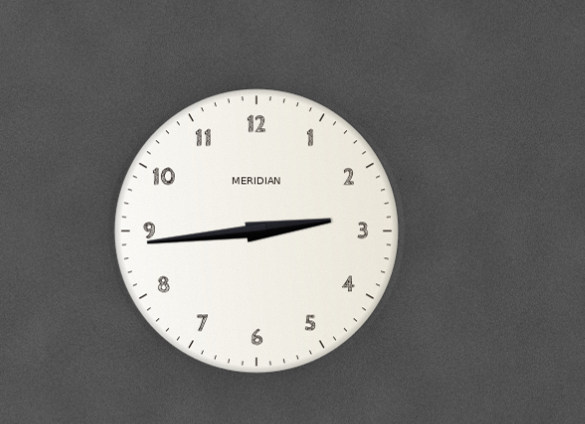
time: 2:44
